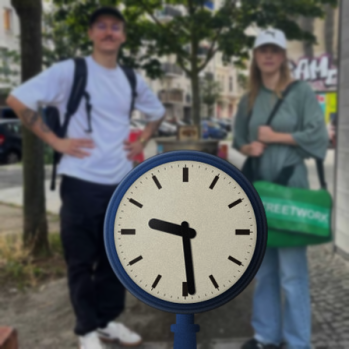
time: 9:29
